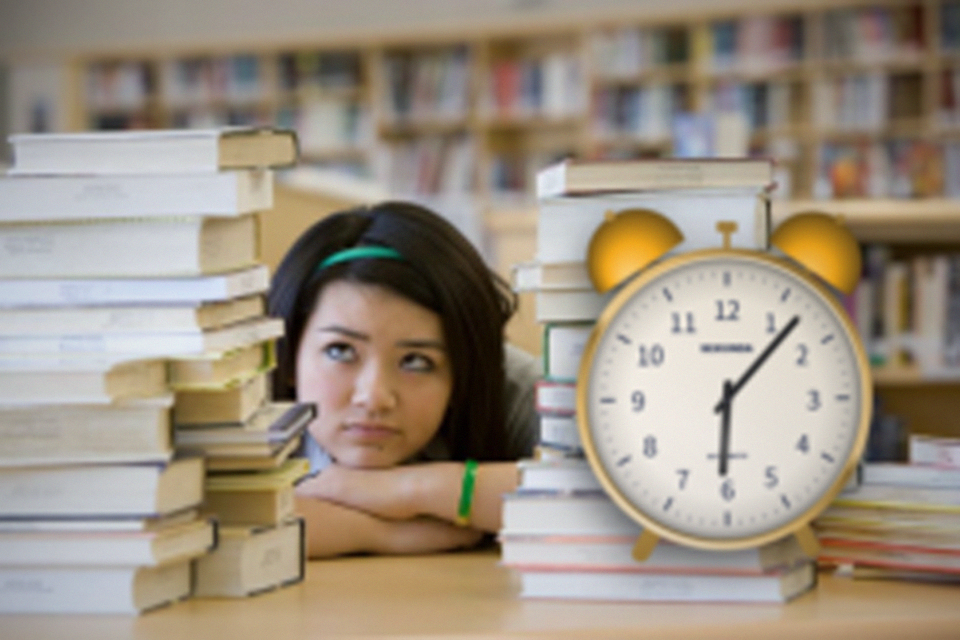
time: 6:07
